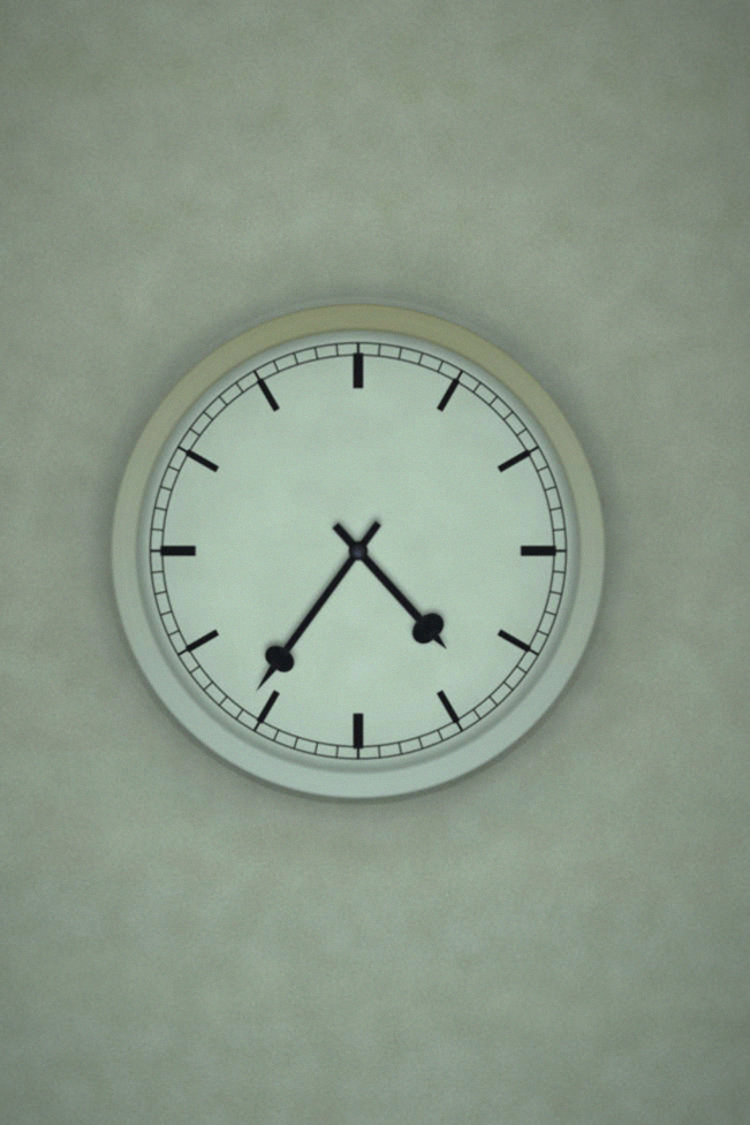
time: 4:36
